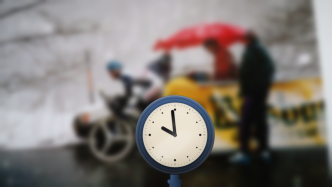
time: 9:59
